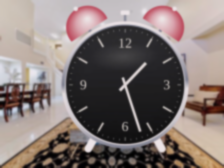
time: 1:27
